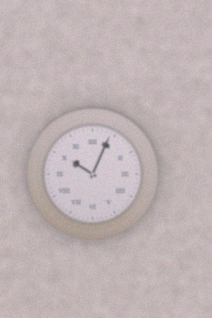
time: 10:04
